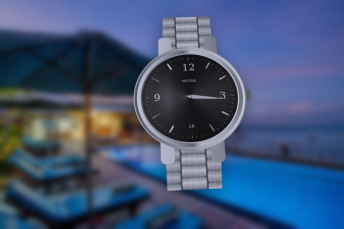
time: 3:16
